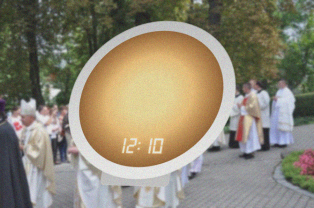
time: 12:10
